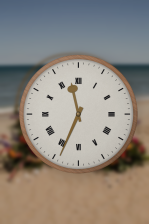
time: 11:34
